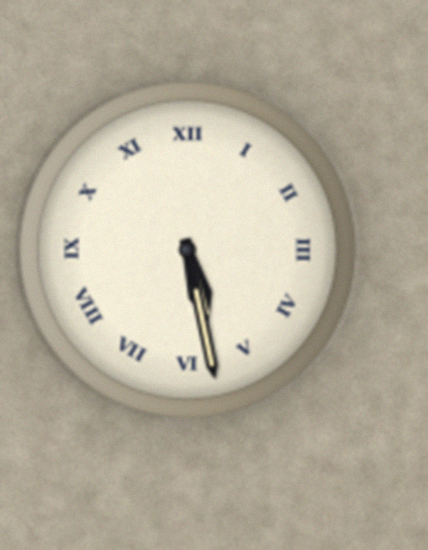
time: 5:28
